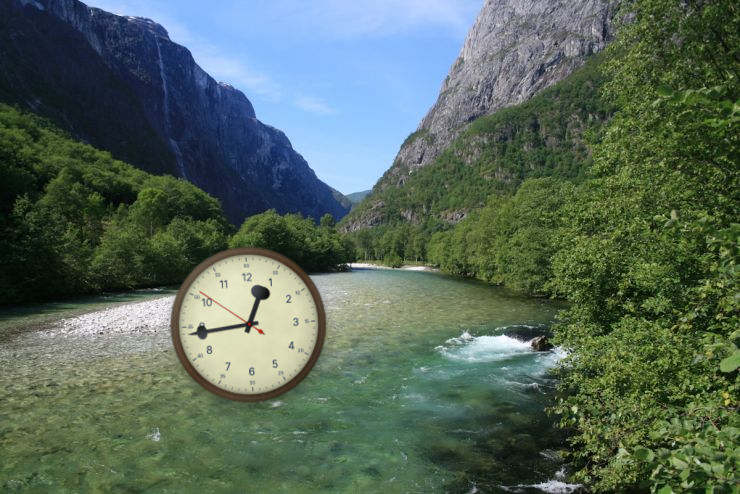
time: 12:43:51
